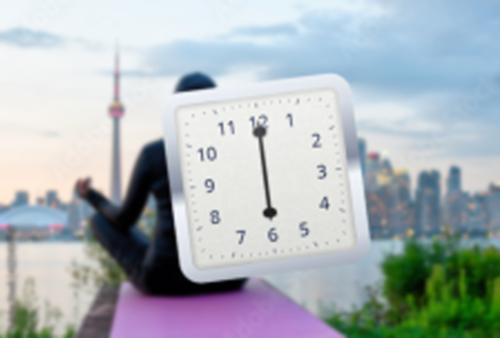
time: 6:00
